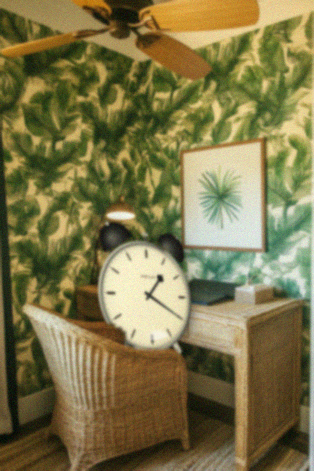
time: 1:20
